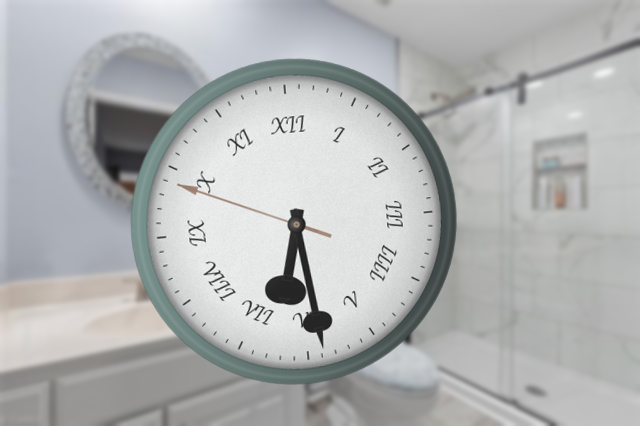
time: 6:28:49
